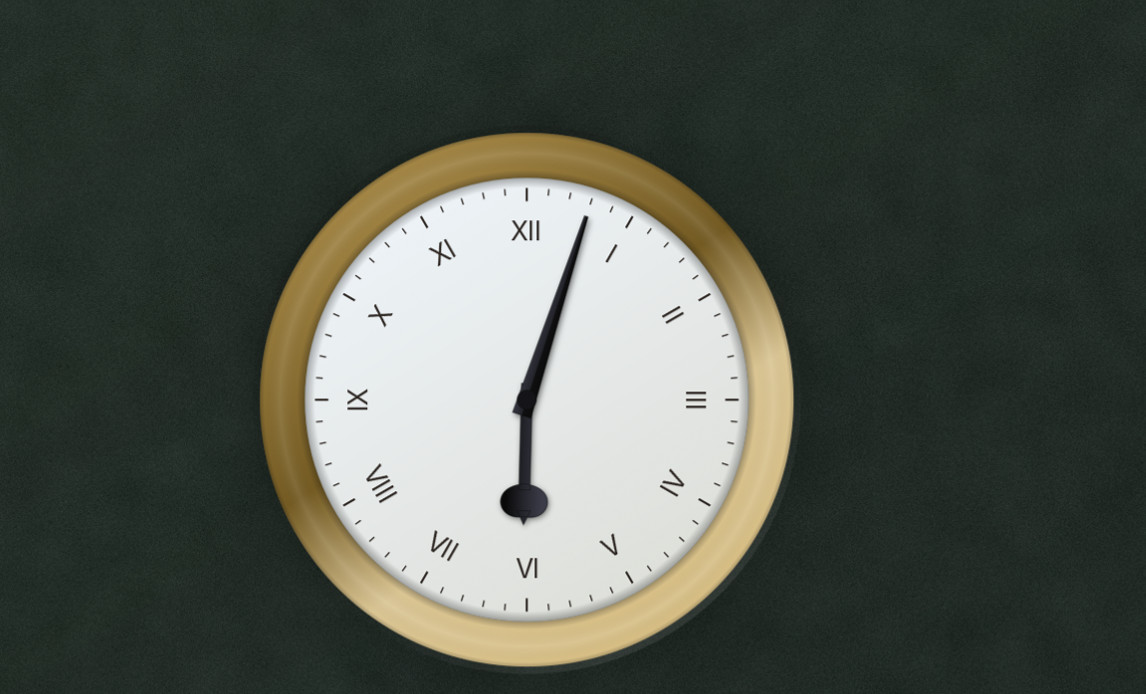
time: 6:03
